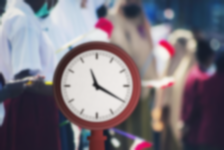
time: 11:20
